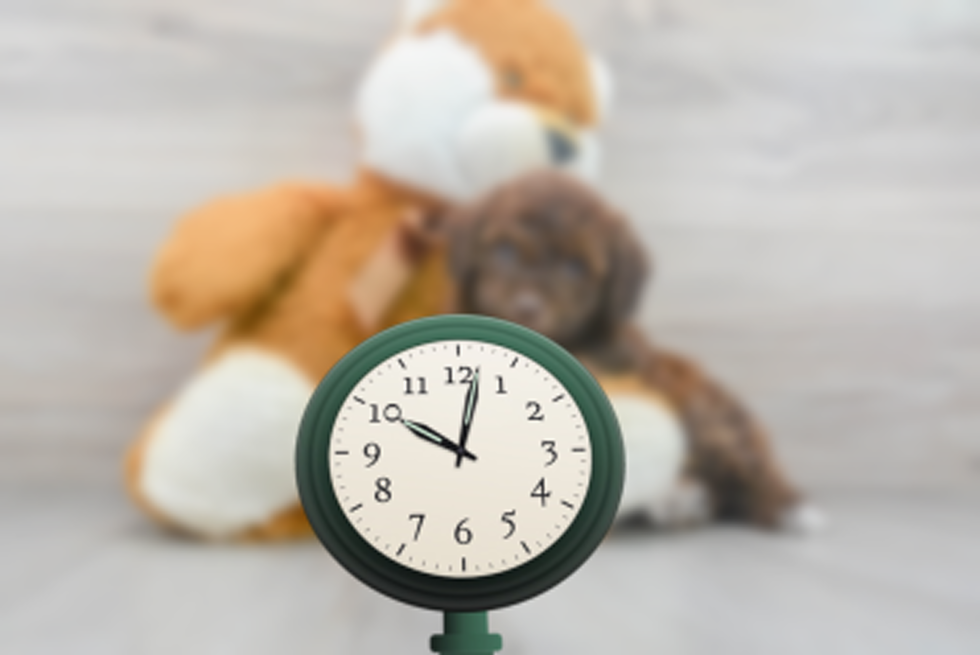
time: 10:02
